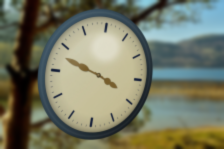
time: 3:48
